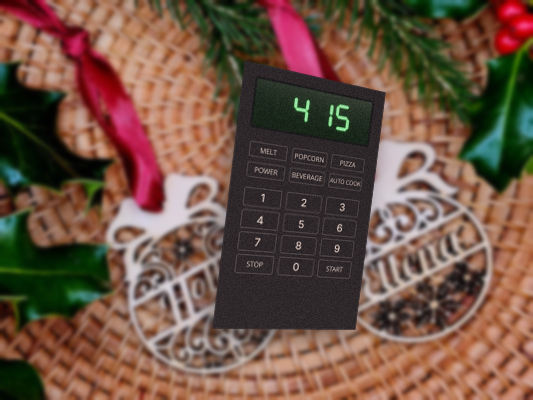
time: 4:15
